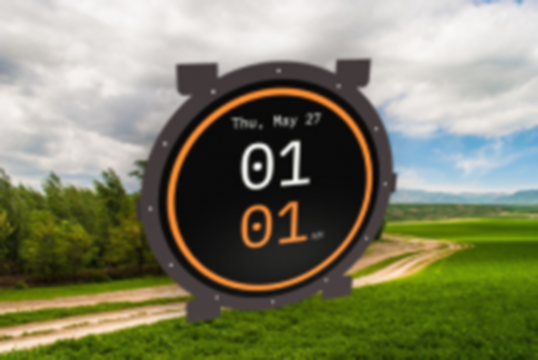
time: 1:01
